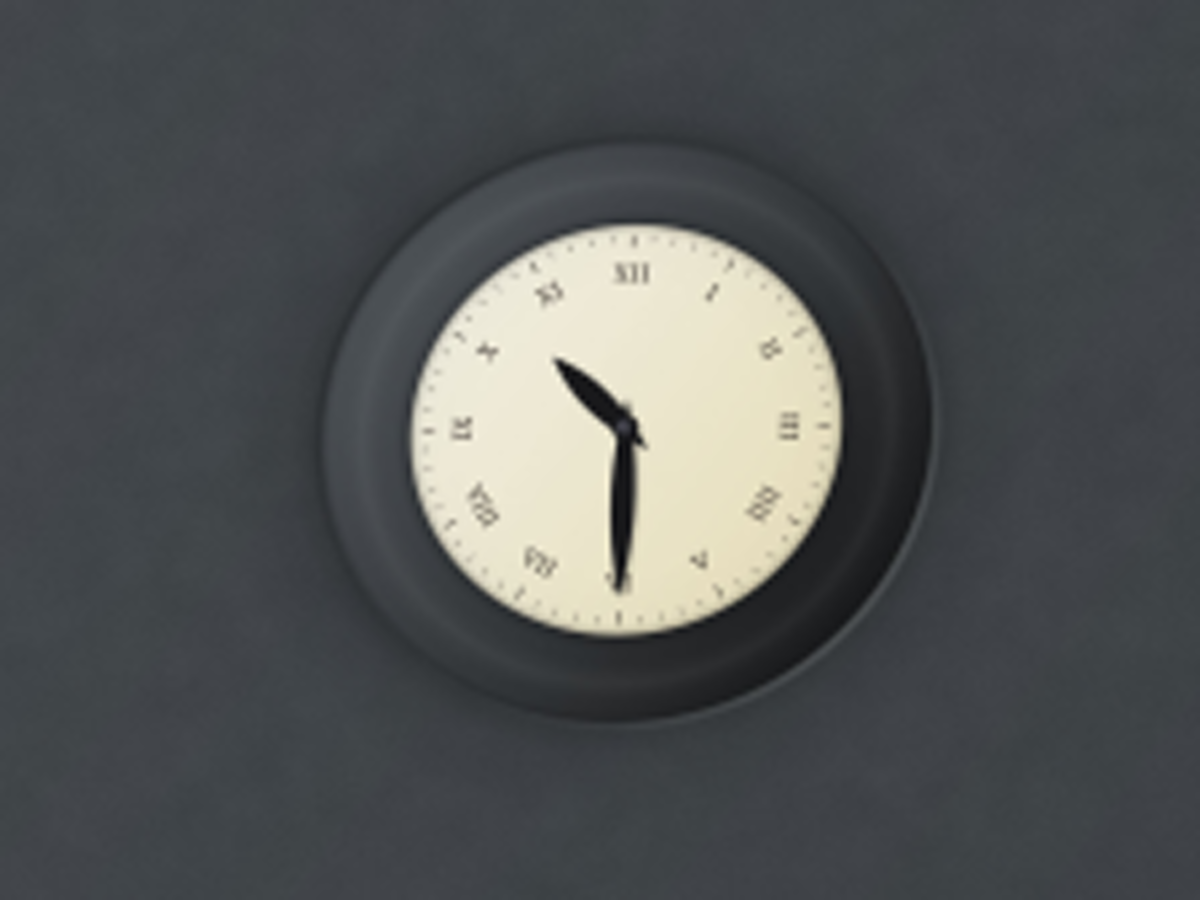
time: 10:30
